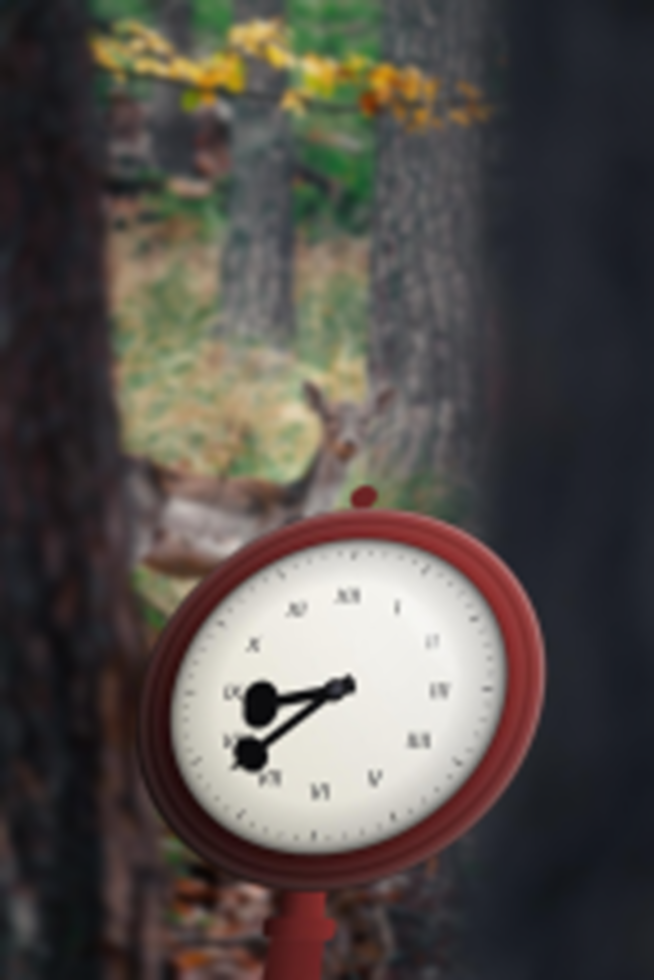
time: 8:38
